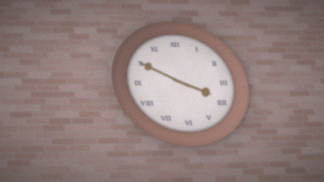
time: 3:50
